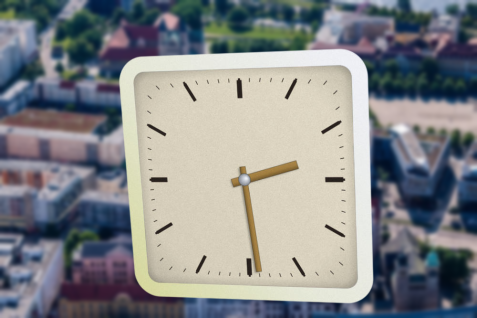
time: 2:29
